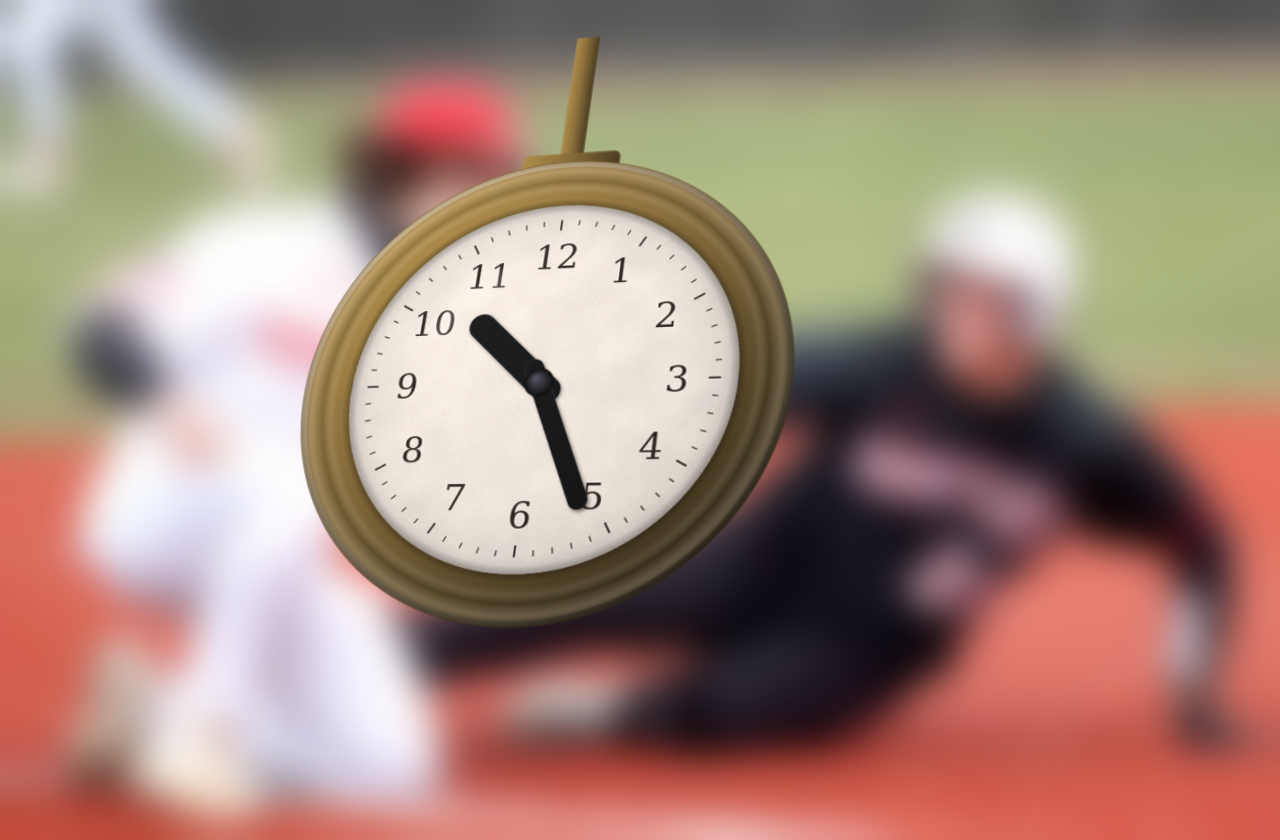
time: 10:26
